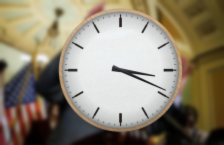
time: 3:19
